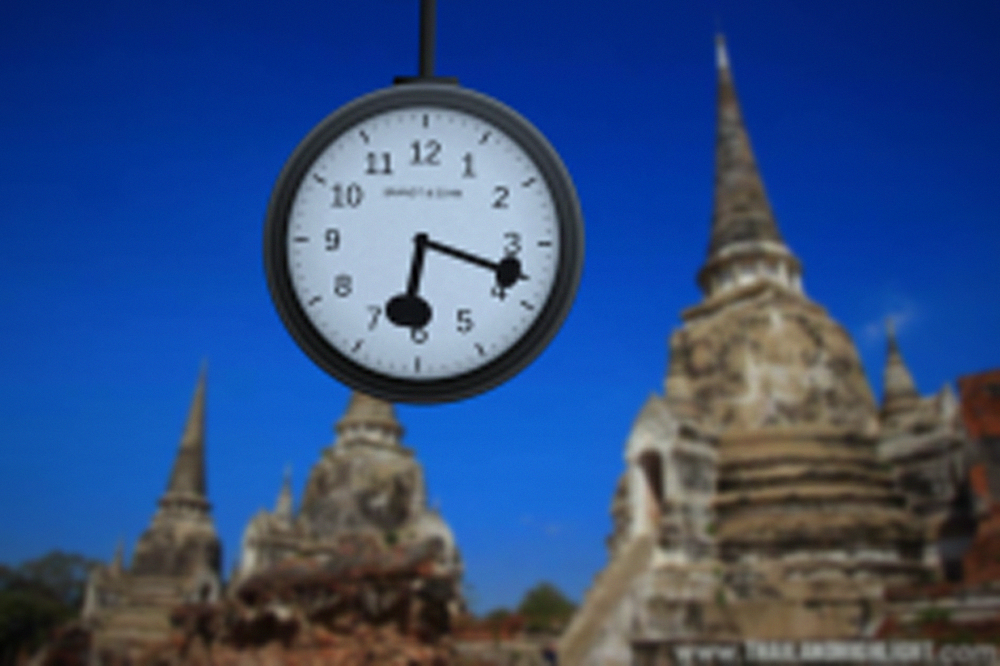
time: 6:18
